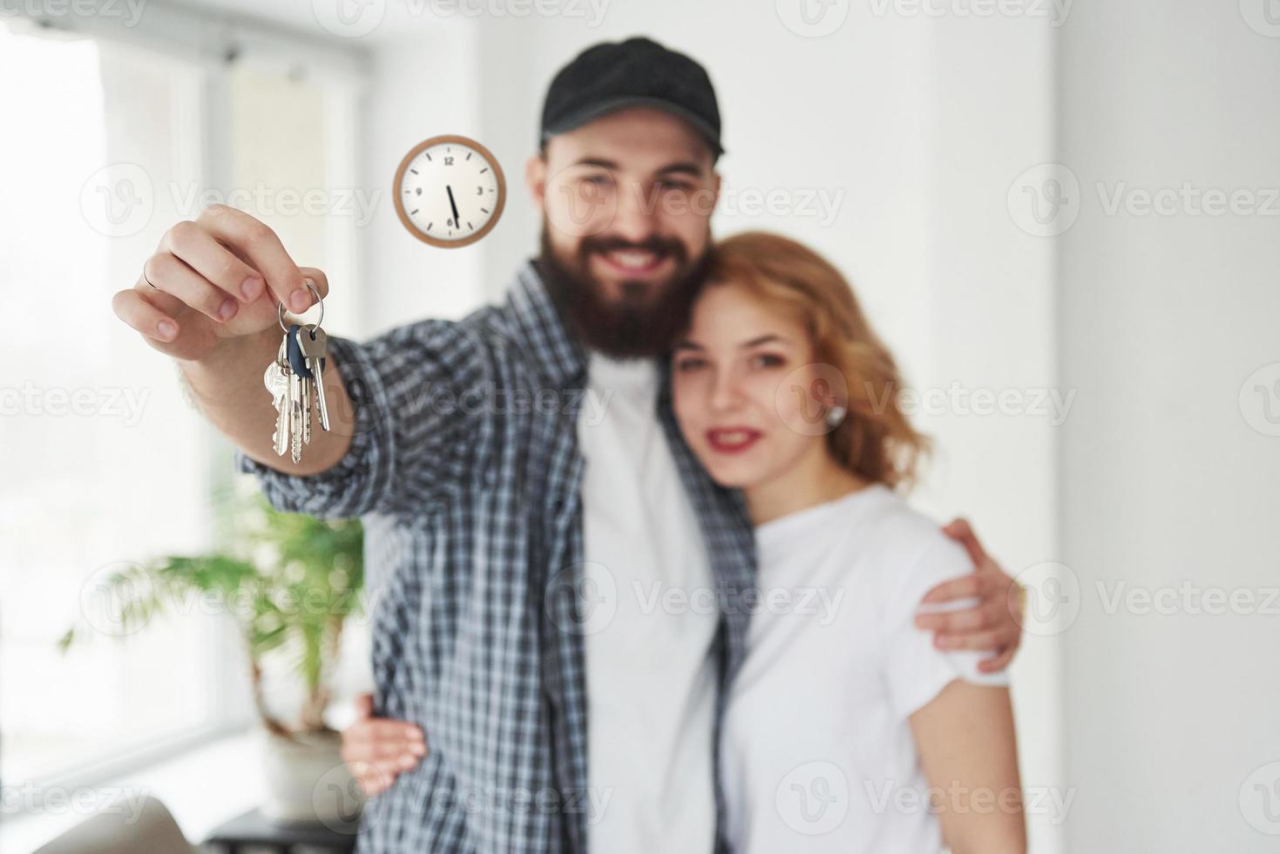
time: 5:28
